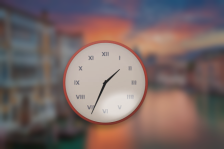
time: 1:34
